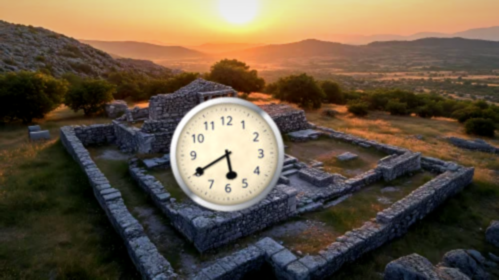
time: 5:40
